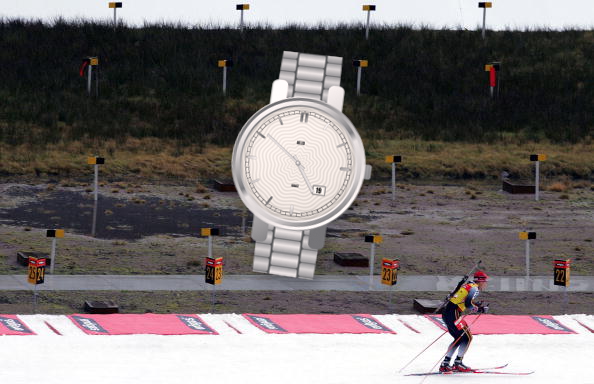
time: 4:51
